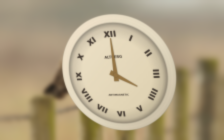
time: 4:00
